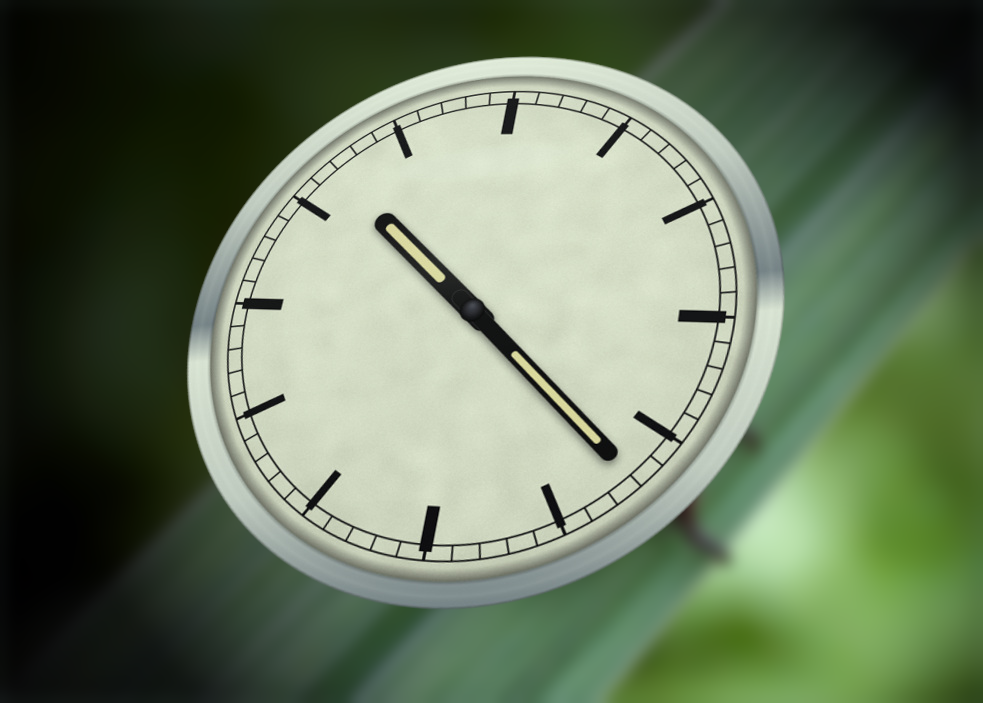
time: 10:22
